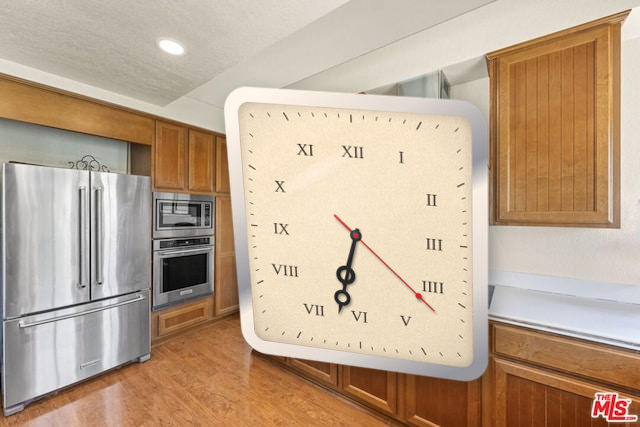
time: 6:32:22
